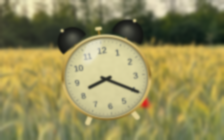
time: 8:20
